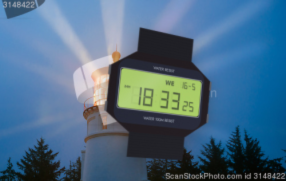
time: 18:33:25
